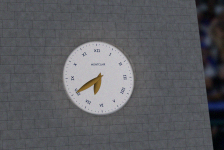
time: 6:40
